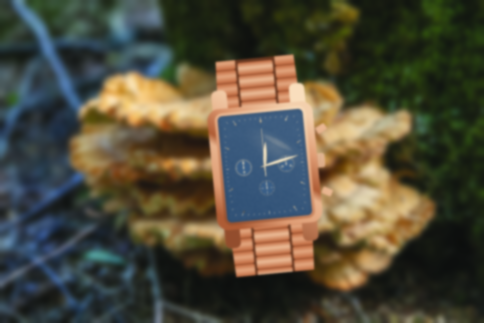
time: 12:13
